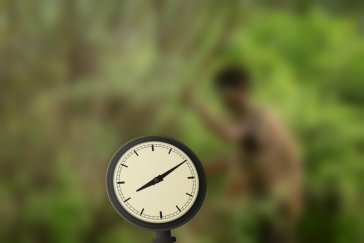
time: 8:10
